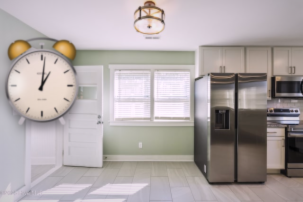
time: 1:01
